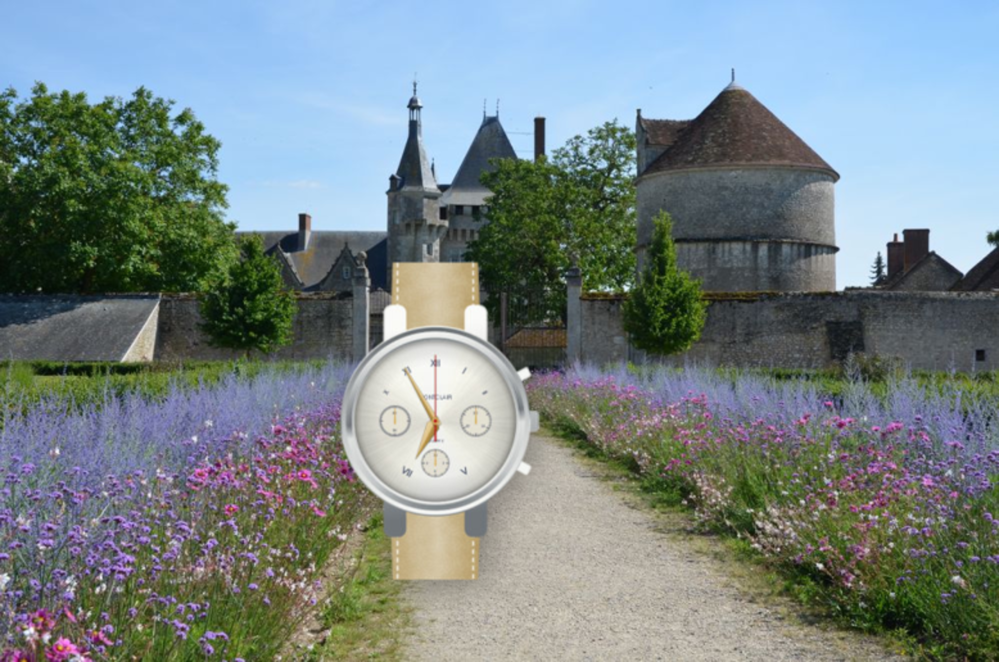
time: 6:55
